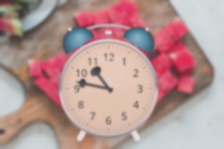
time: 10:47
